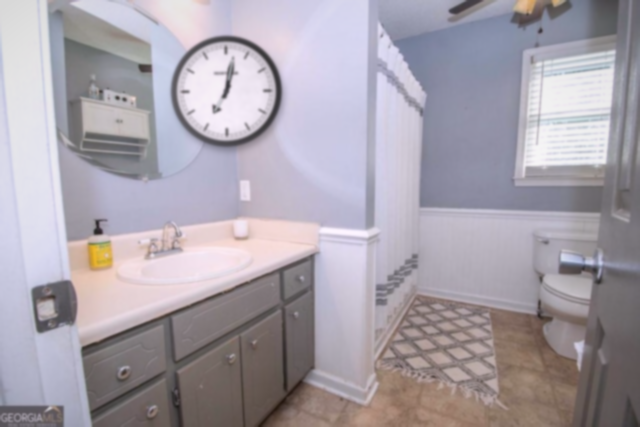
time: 7:02
